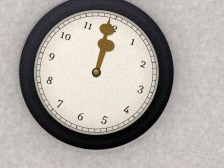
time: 11:59
